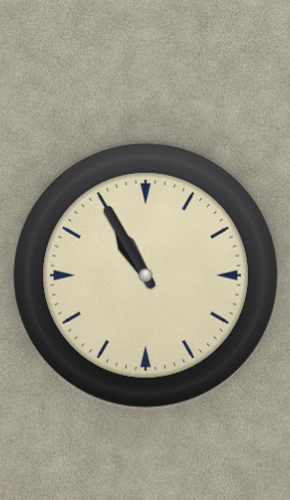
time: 10:55
